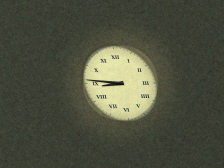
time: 8:46
